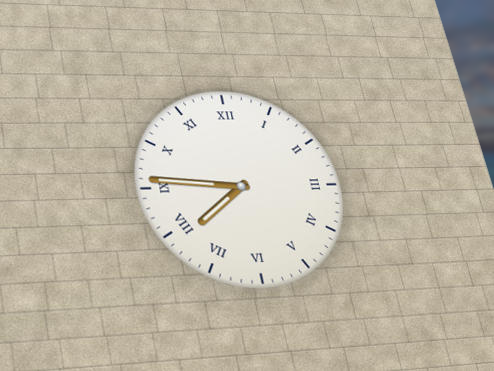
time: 7:46
